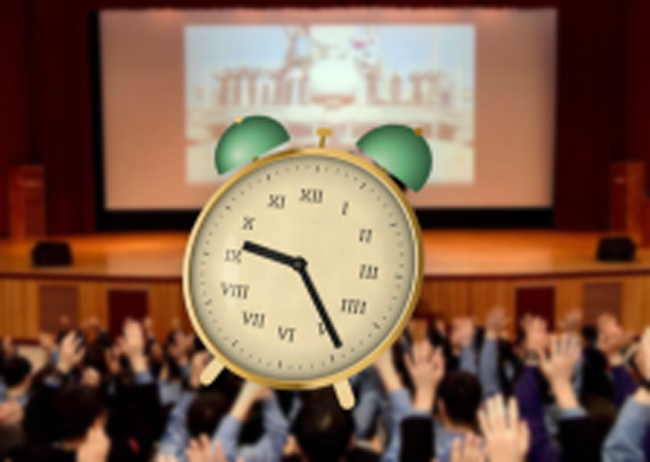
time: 9:24
